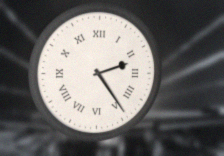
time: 2:24
